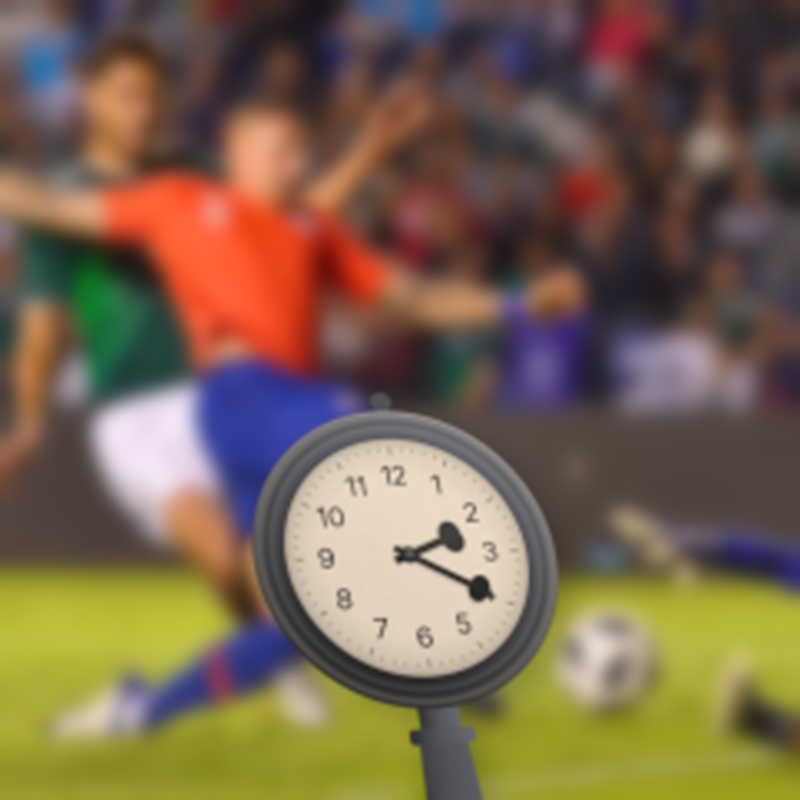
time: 2:20
